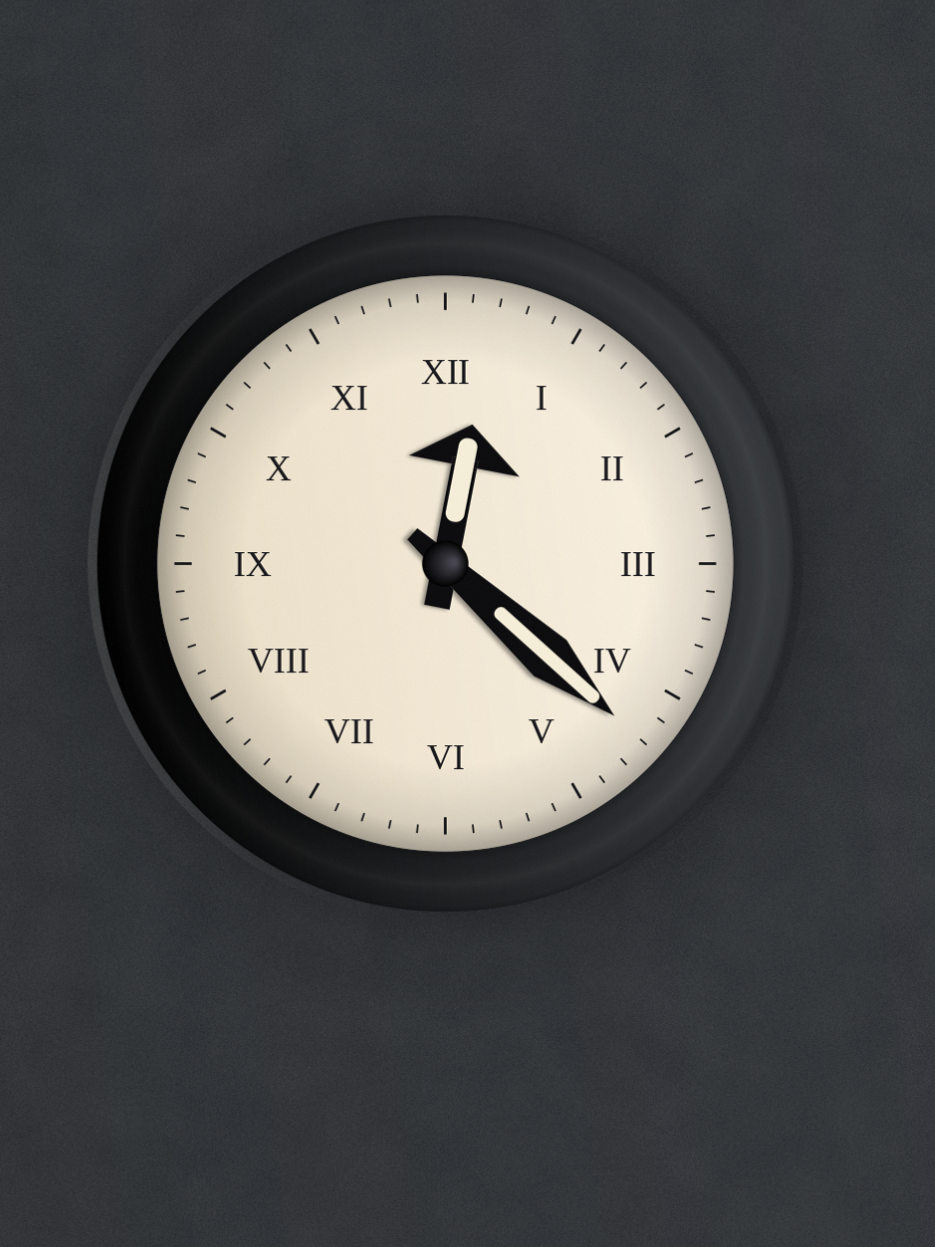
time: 12:22
